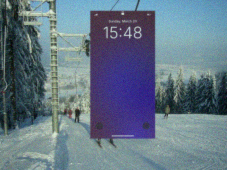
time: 15:48
